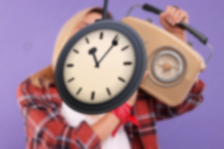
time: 11:06
